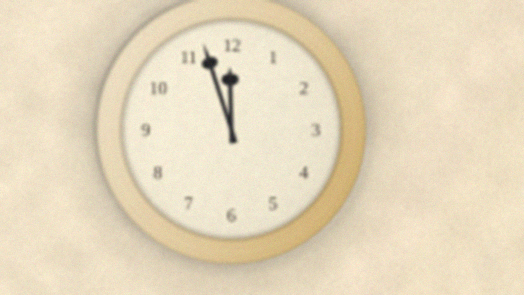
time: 11:57
